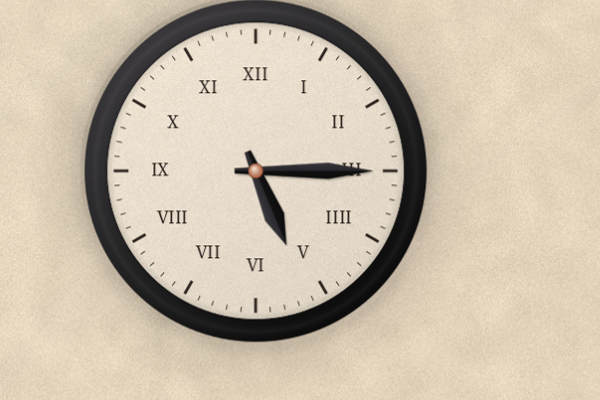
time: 5:15
